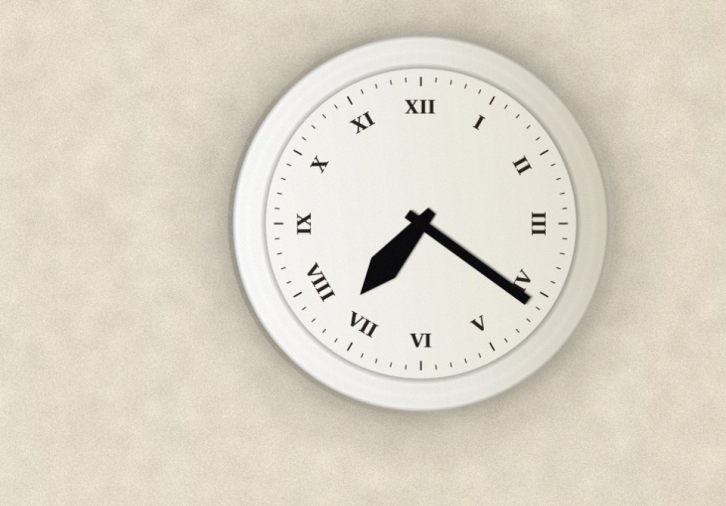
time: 7:21
